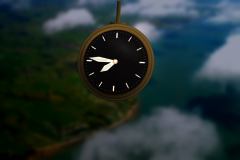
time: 7:46
